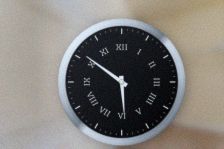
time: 5:51
